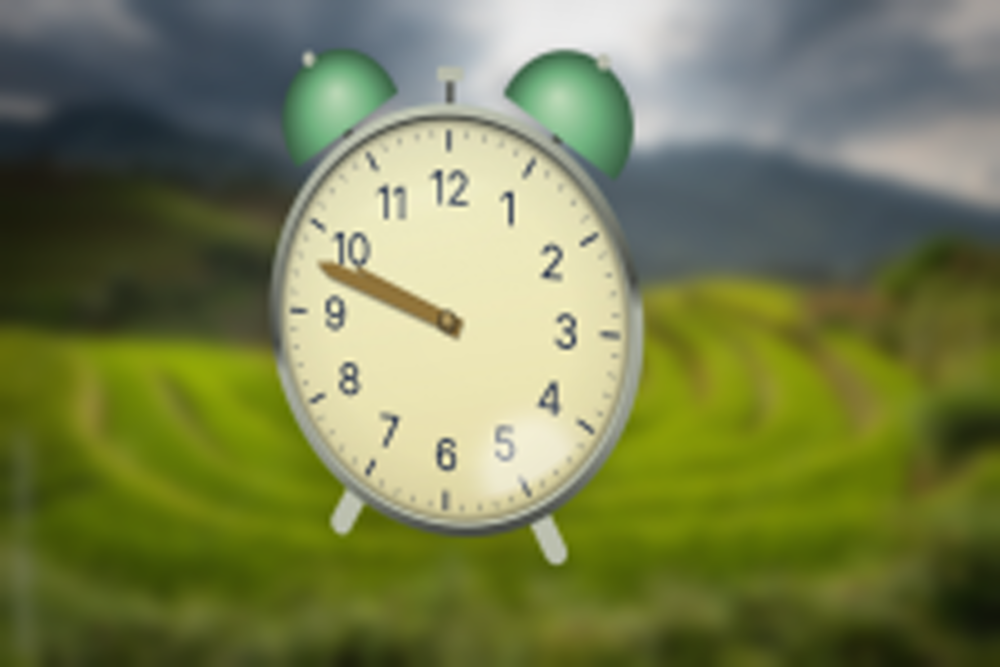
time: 9:48
